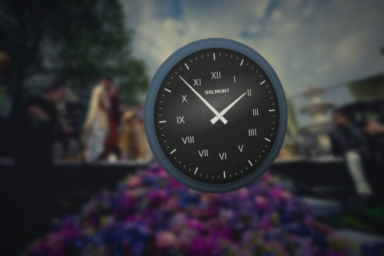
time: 1:53
